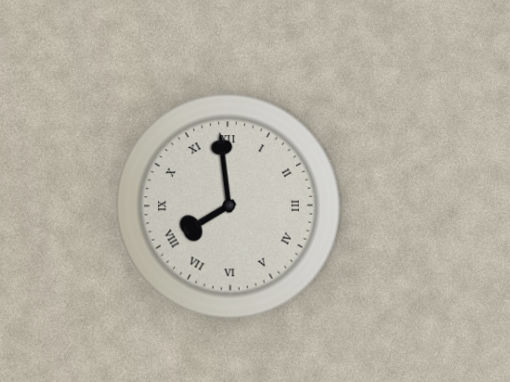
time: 7:59
